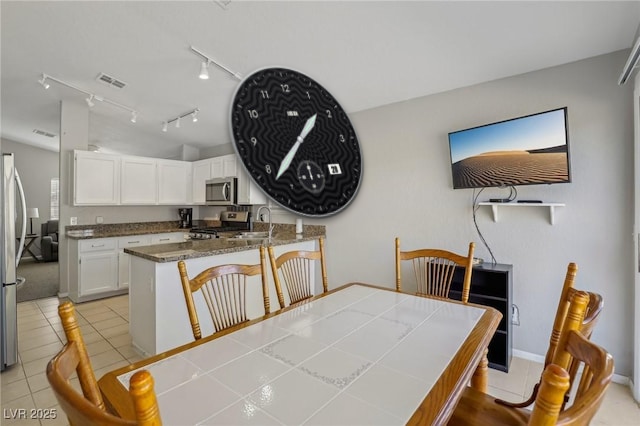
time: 1:38
